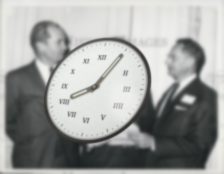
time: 8:05
